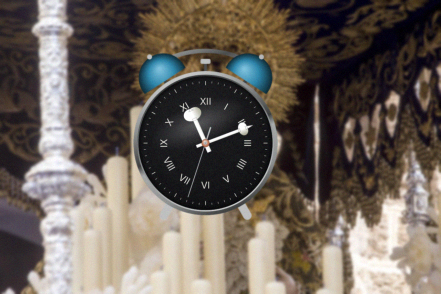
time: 11:11:33
